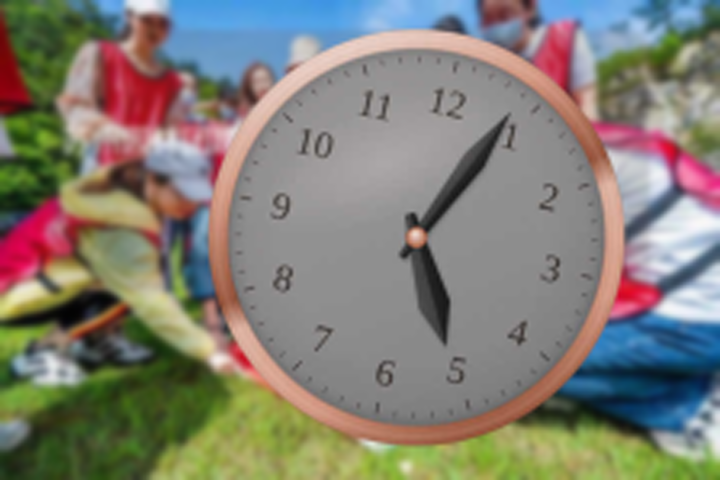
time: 5:04
